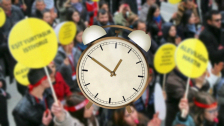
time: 12:50
